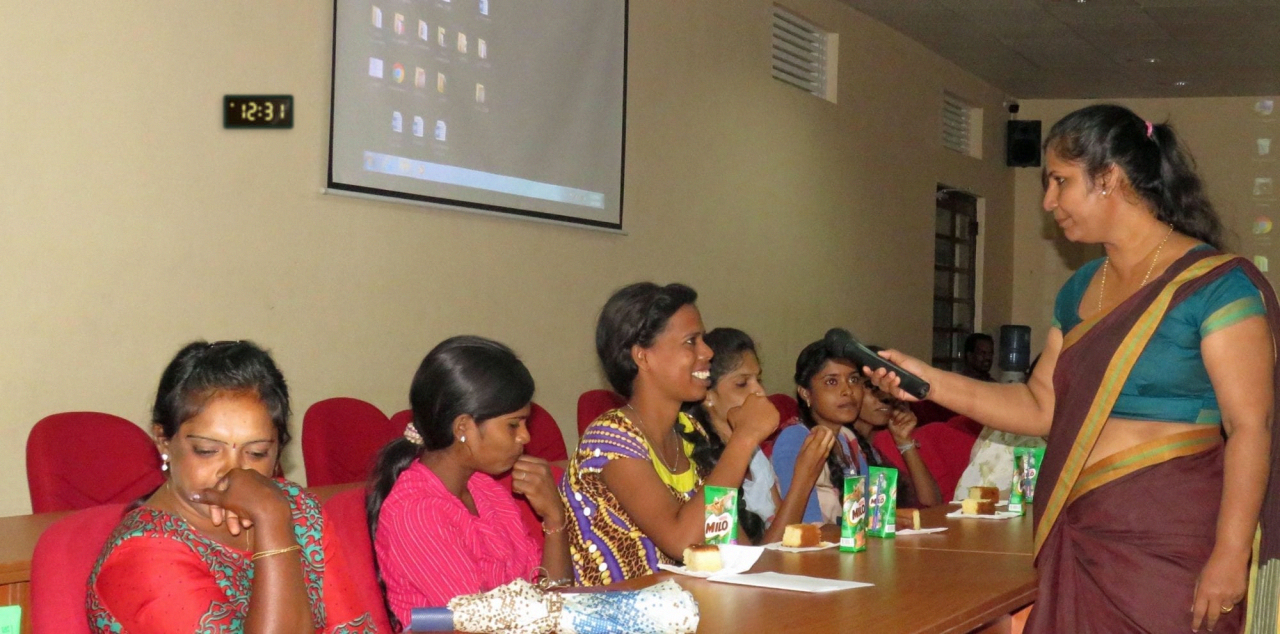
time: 12:31
